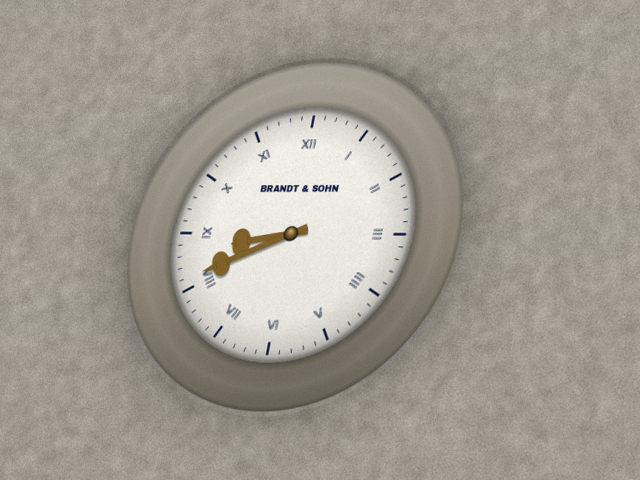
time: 8:41
